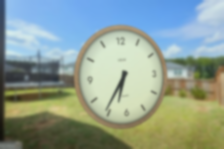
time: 6:36
